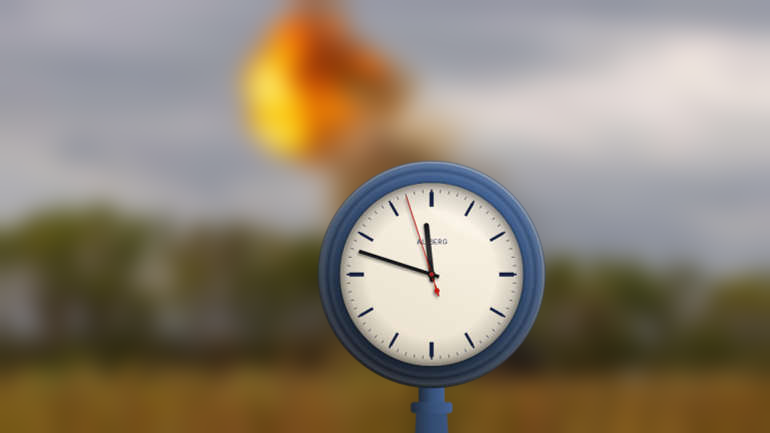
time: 11:47:57
